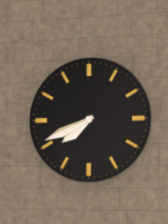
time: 7:41
